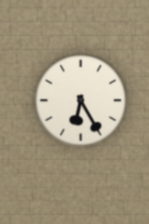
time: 6:25
